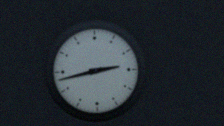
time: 2:43
